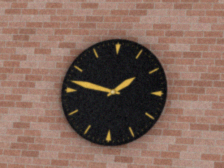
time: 1:47
